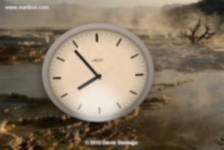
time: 7:54
